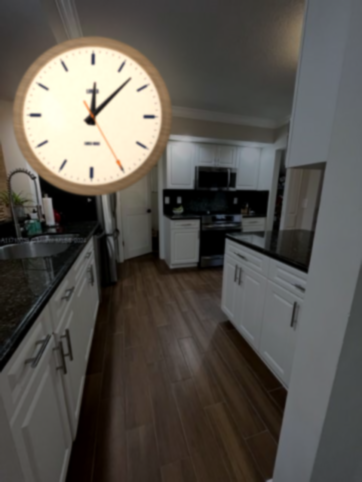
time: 12:07:25
